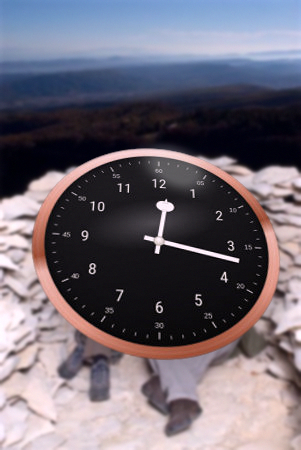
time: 12:17
